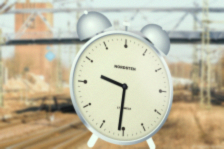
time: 9:31
